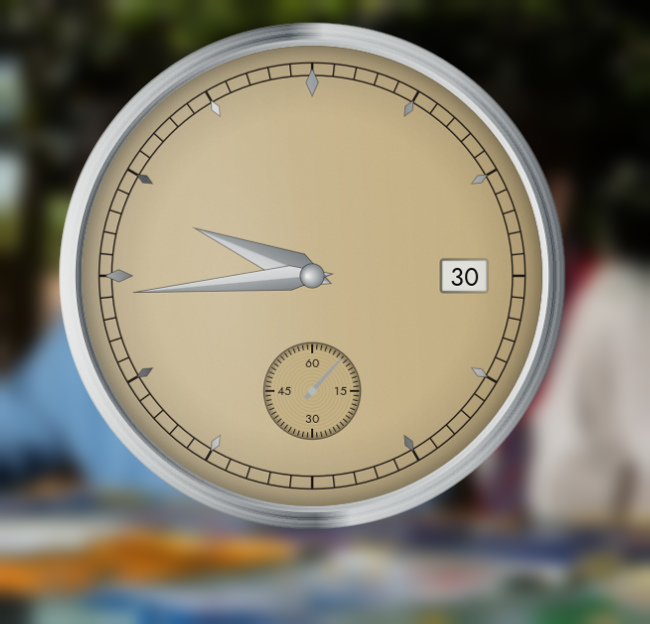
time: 9:44:07
